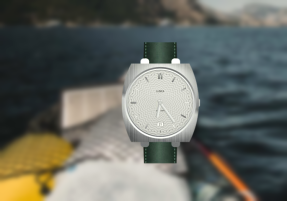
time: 6:24
